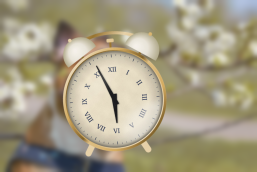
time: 5:56
